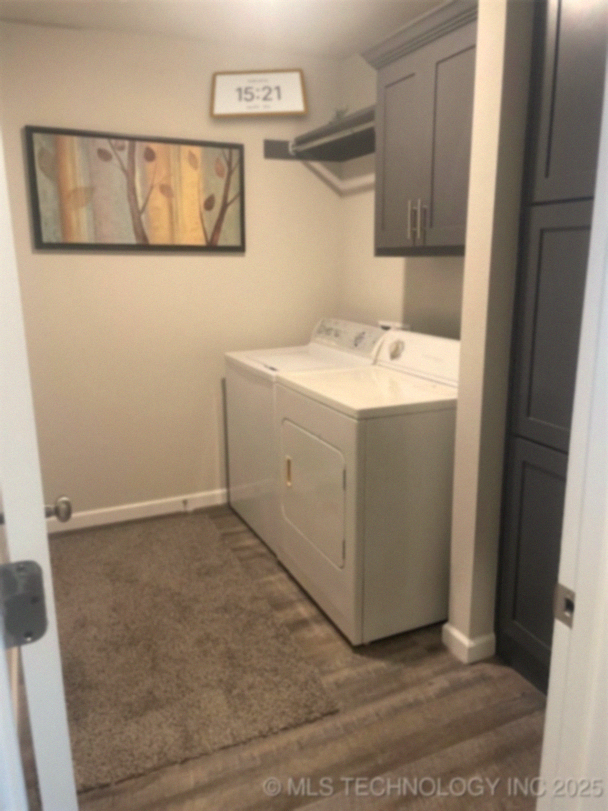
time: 15:21
